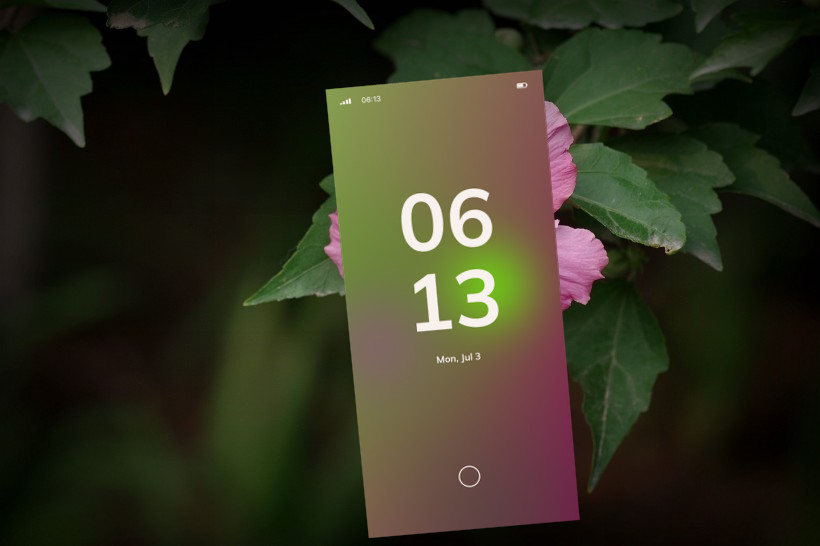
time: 6:13
